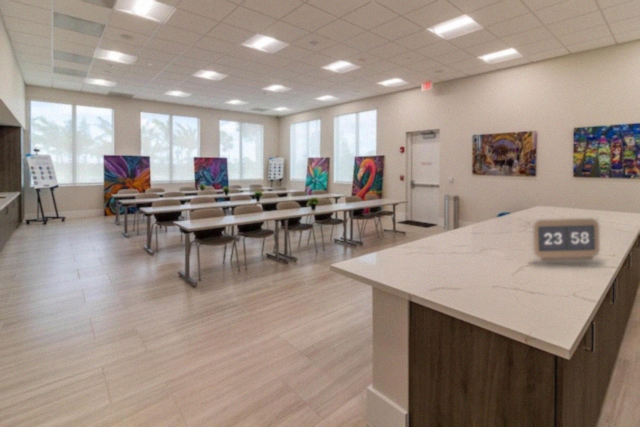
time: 23:58
